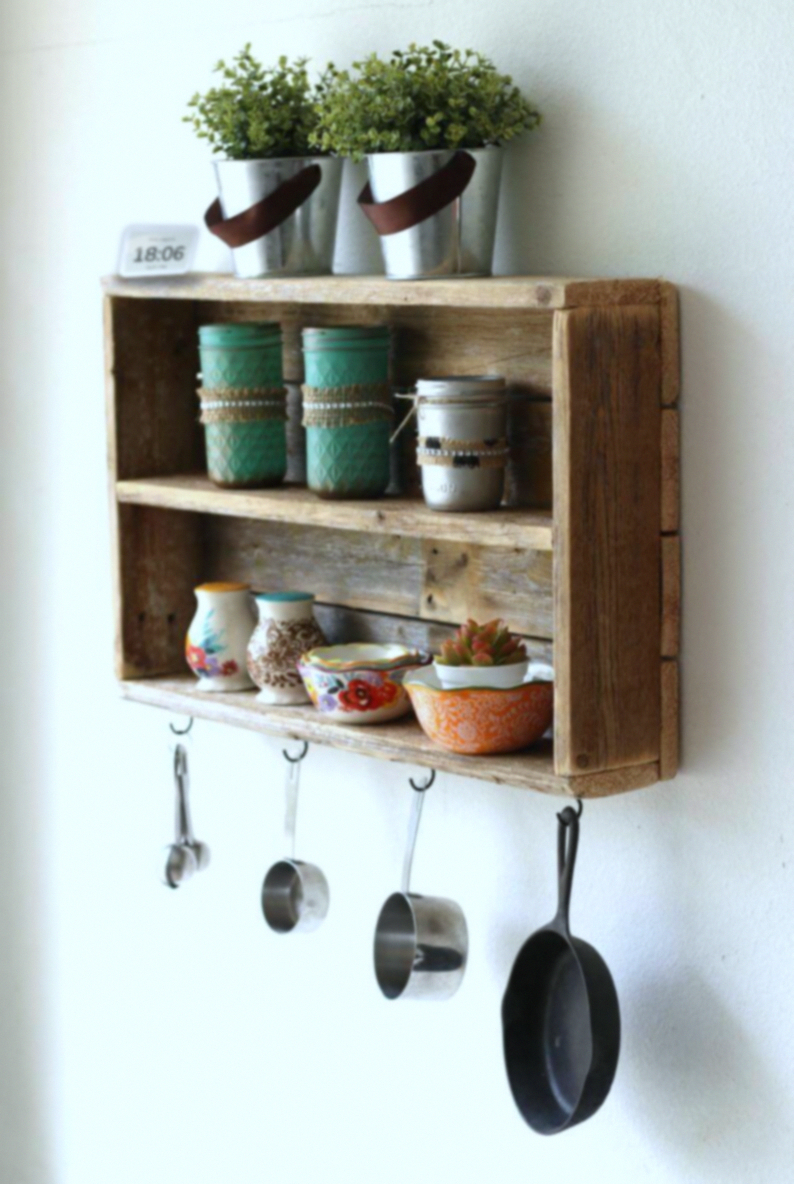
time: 18:06
